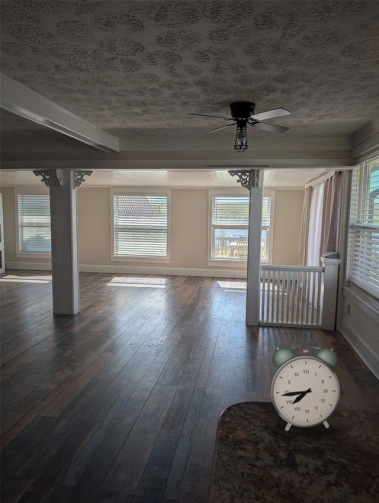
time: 7:44
